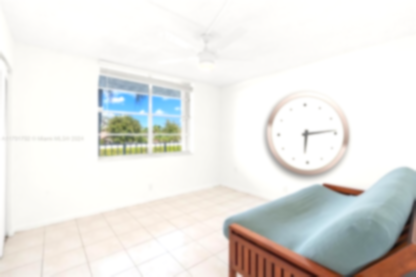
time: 6:14
